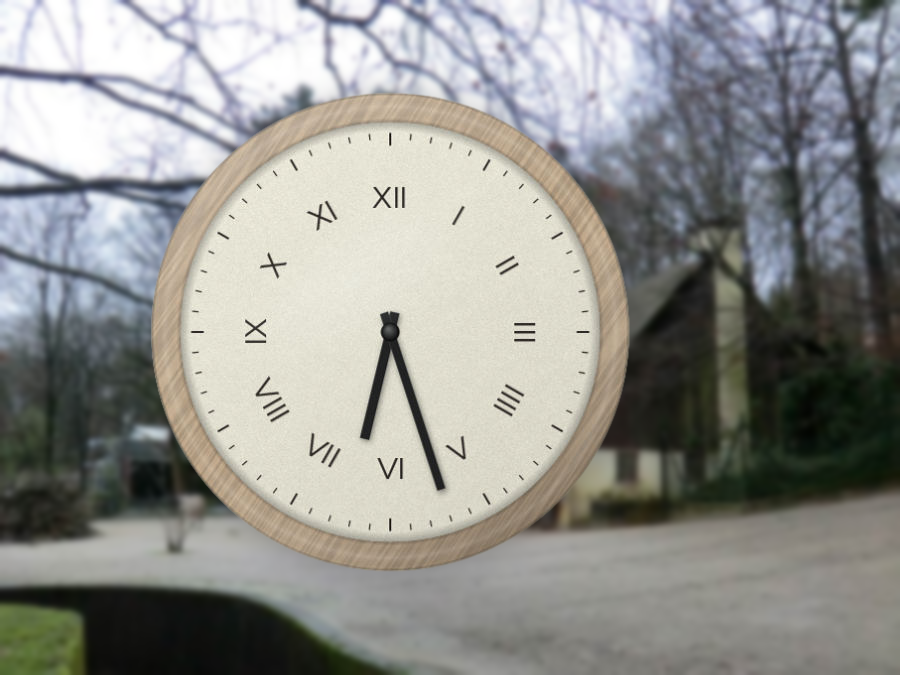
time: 6:27
